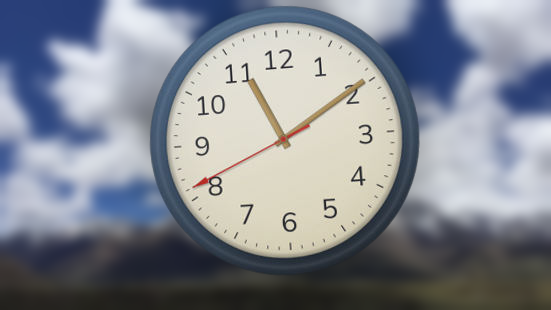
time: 11:09:41
